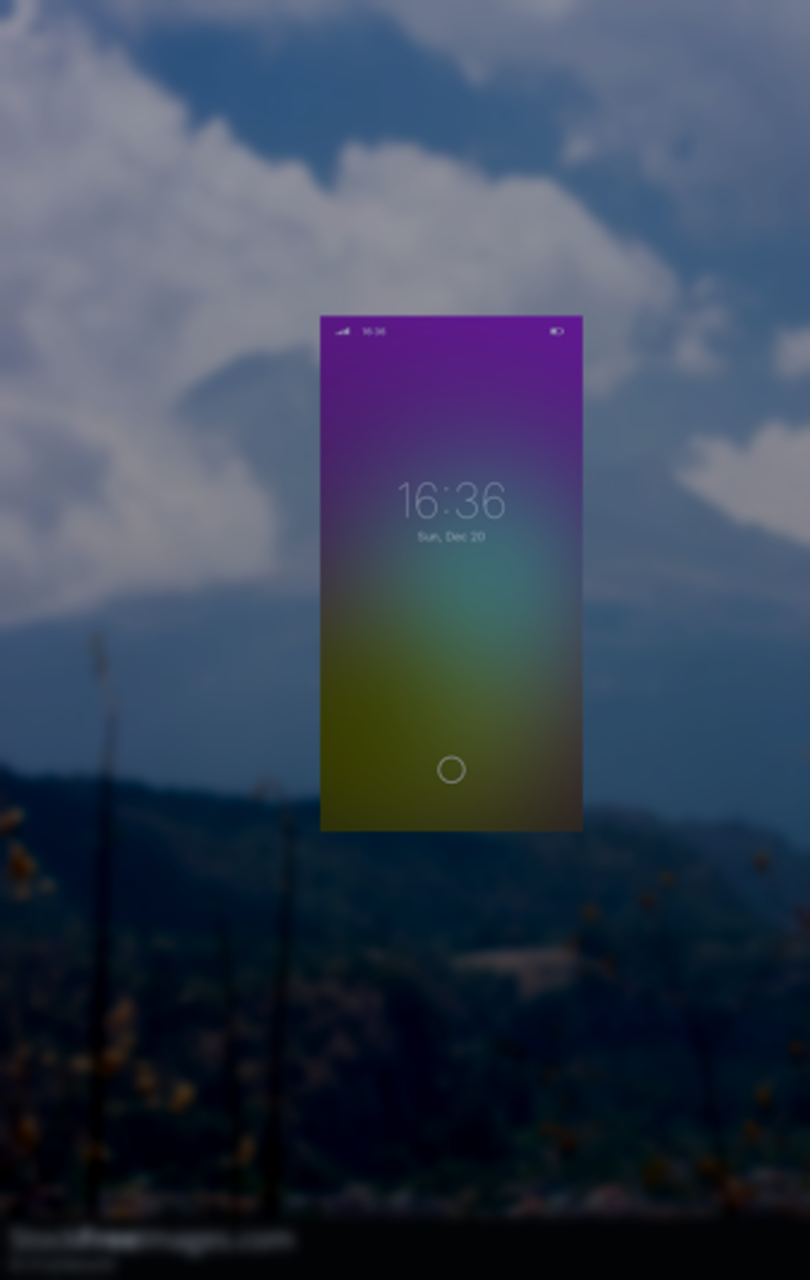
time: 16:36
